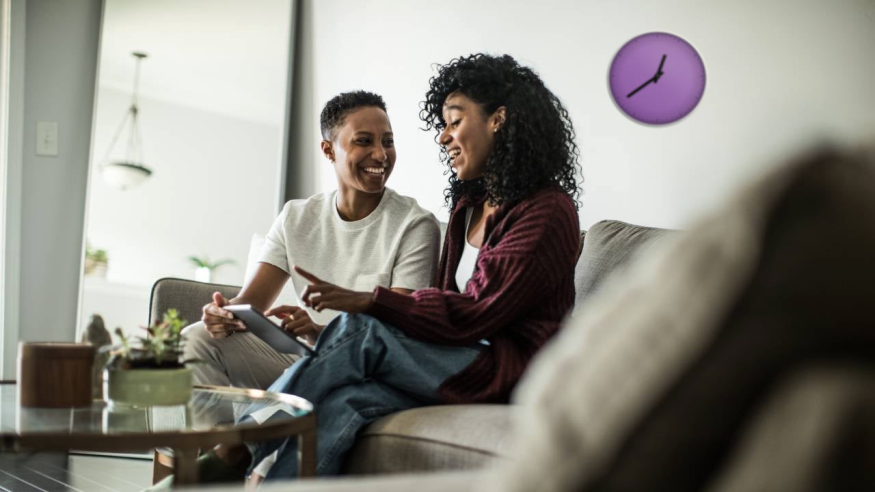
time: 12:39
